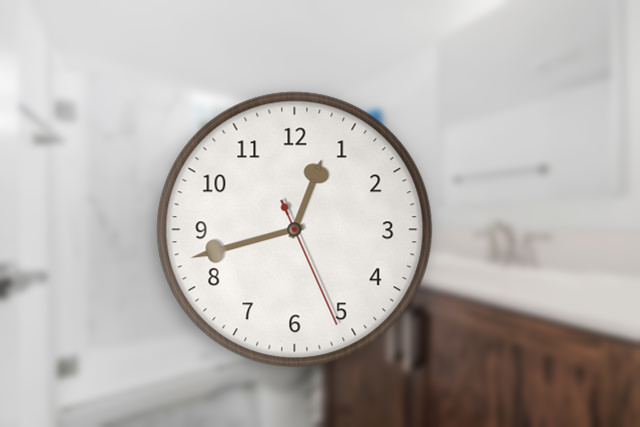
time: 12:42:26
